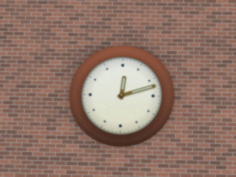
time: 12:12
